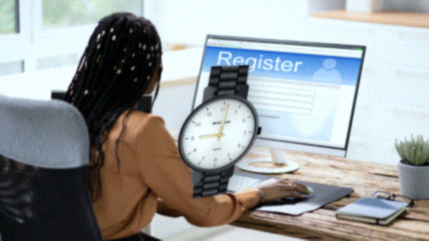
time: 9:01
